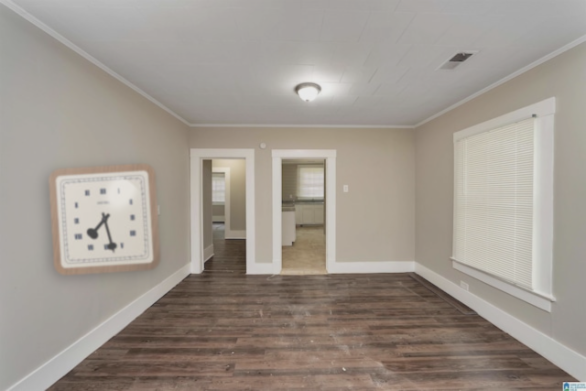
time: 7:28
